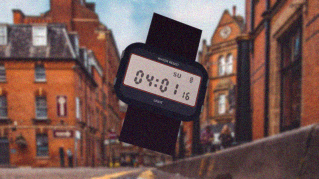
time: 4:01:16
